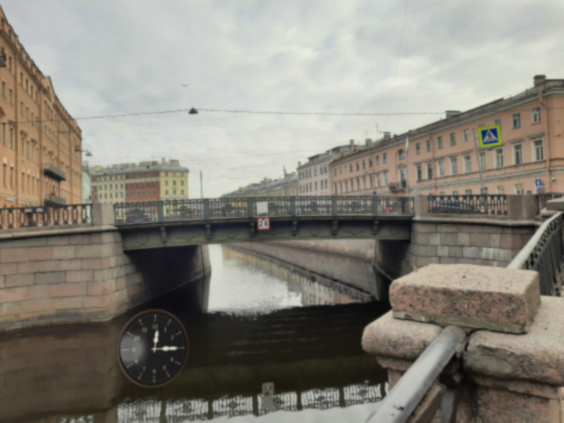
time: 12:15
